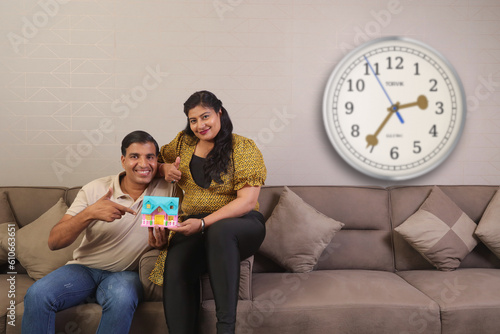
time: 2:35:55
